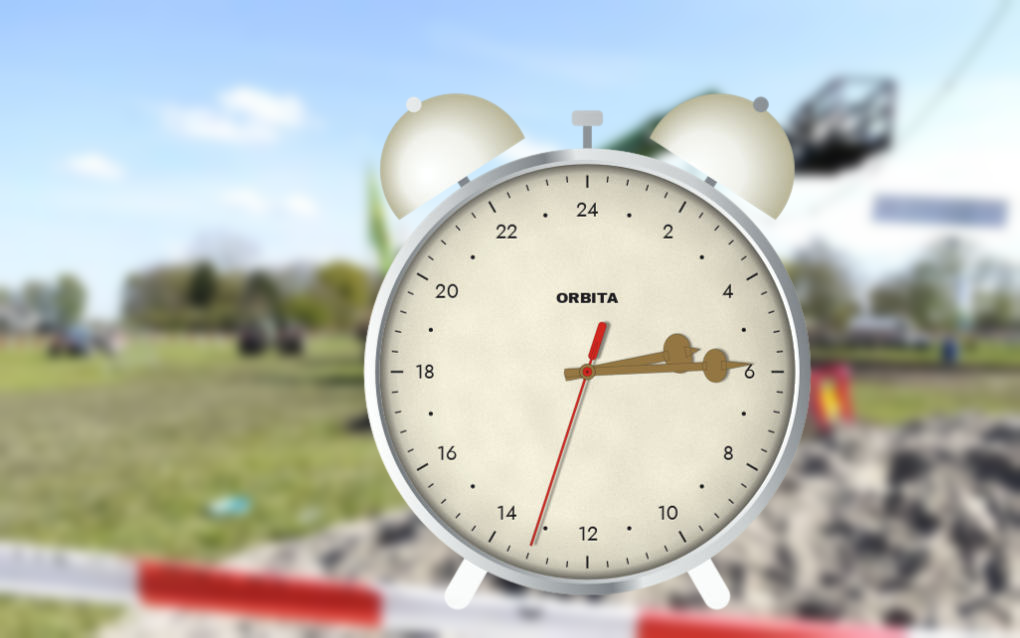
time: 5:14:33
